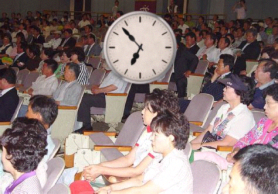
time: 6:53
